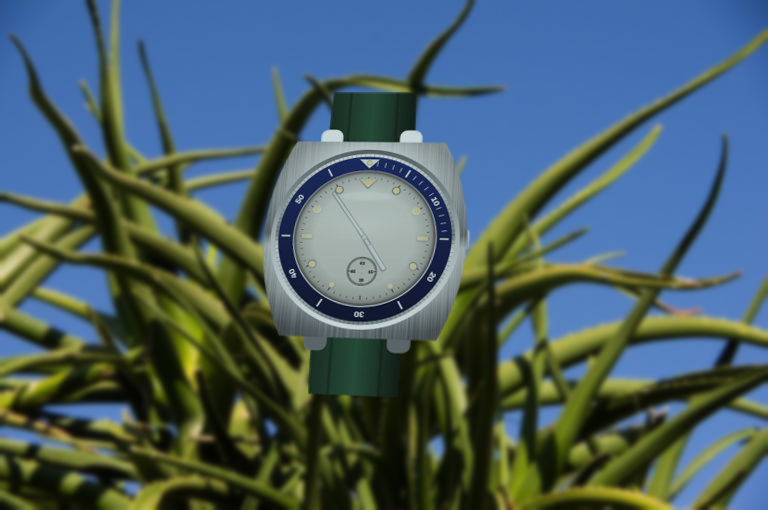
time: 4:54
